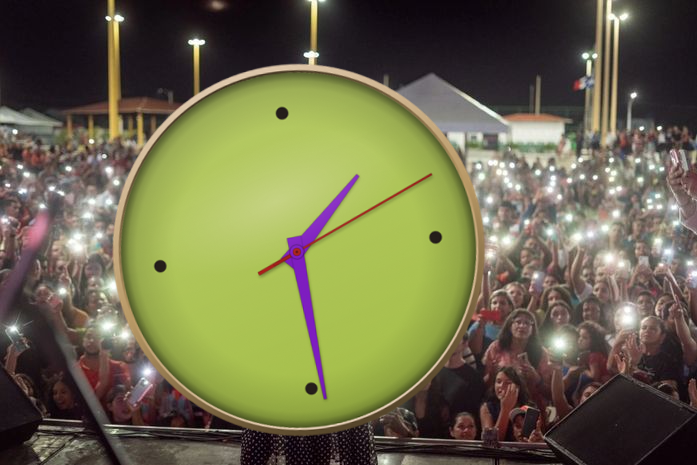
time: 1:29:11
